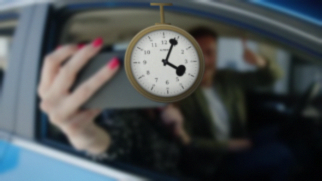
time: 4:04
